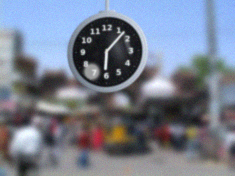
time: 6:07
